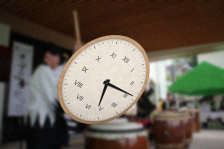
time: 5:14
